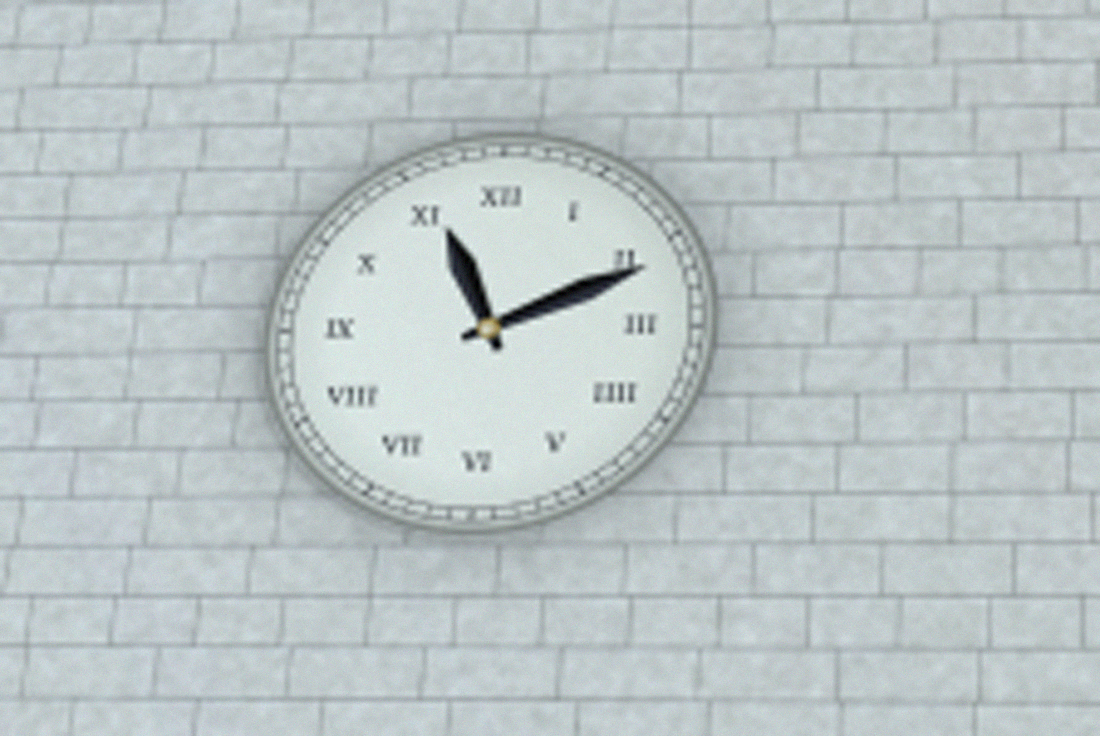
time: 11:11
